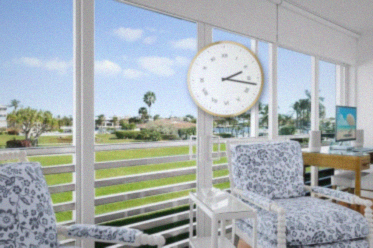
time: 2:17
